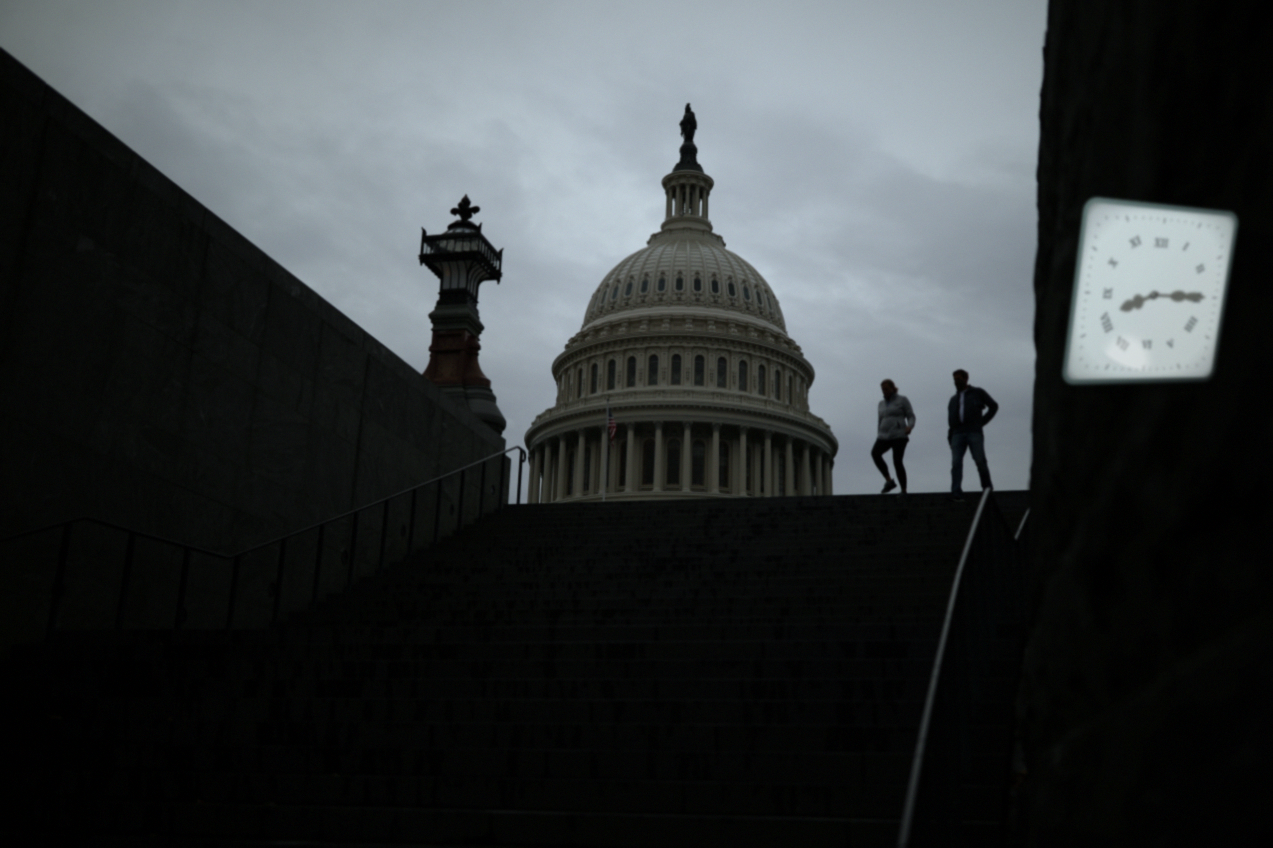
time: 8:15
